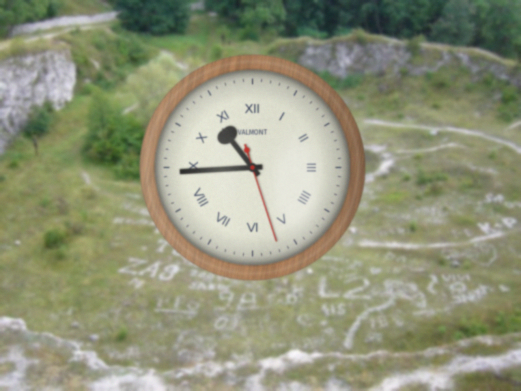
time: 10:44:27
